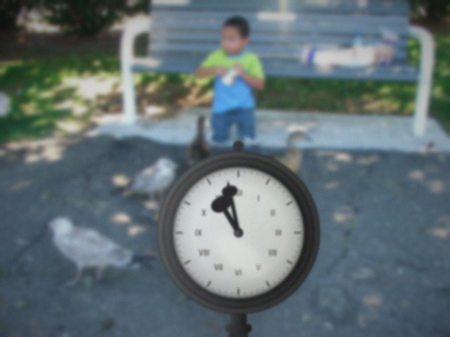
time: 10:58
